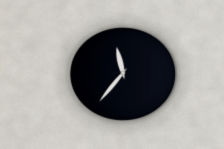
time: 11:36
